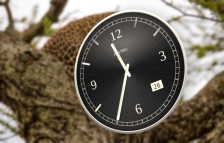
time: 11:35
